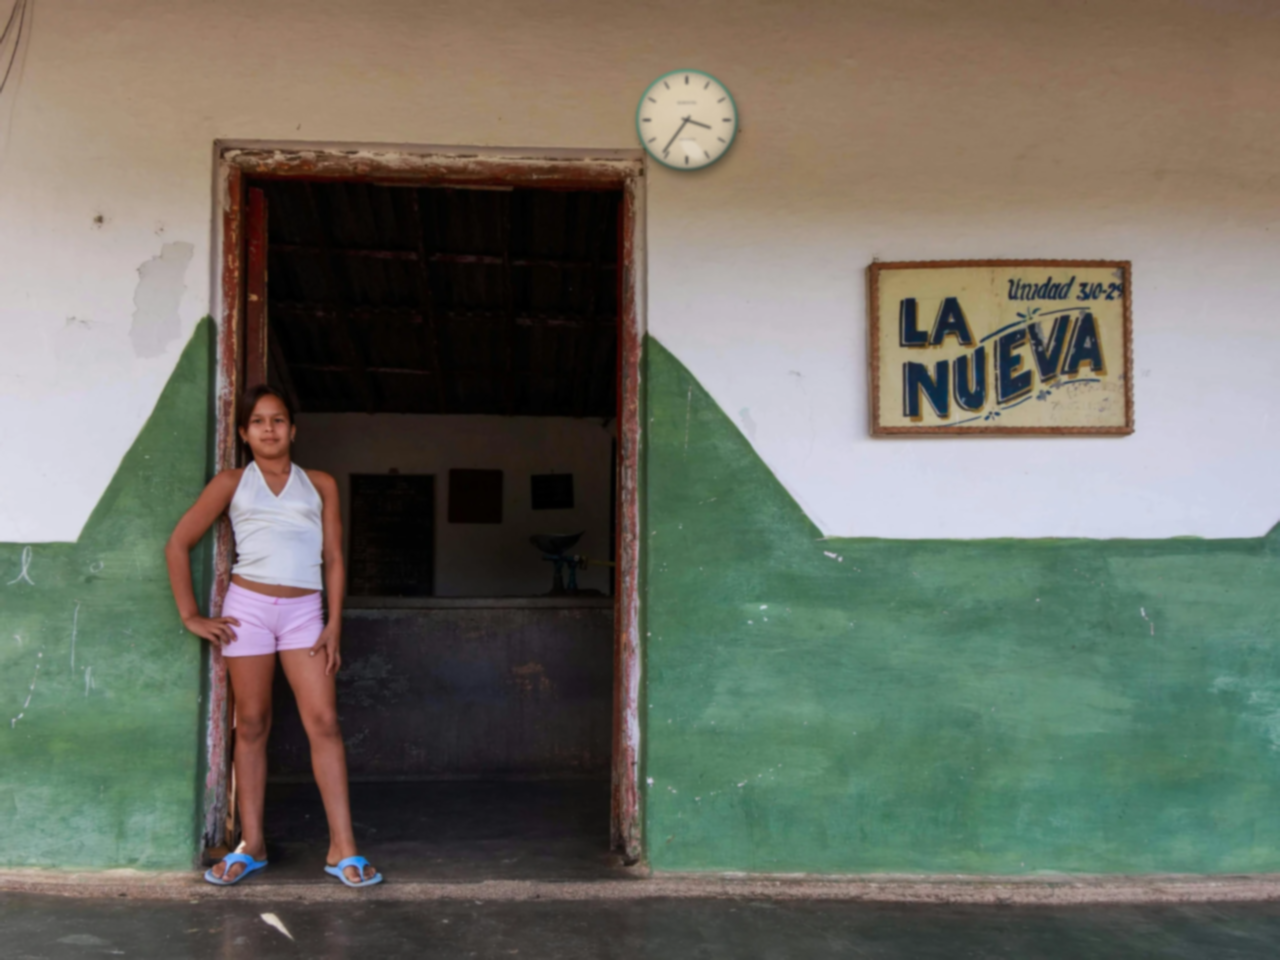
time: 3:36
